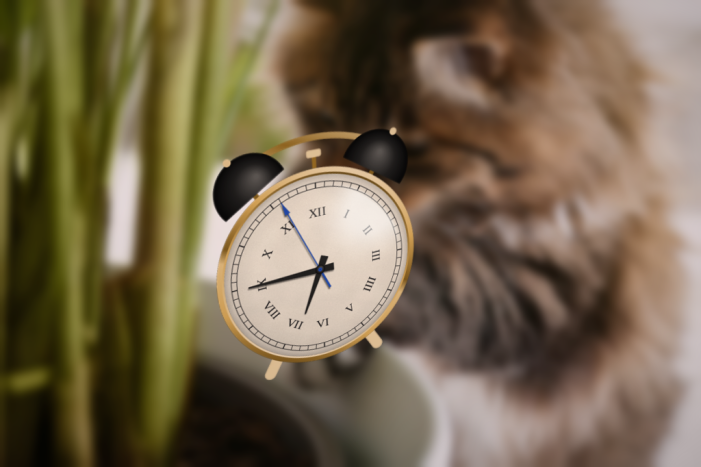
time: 6:44:56
